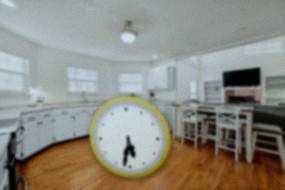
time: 5:32
